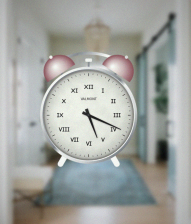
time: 5:19
